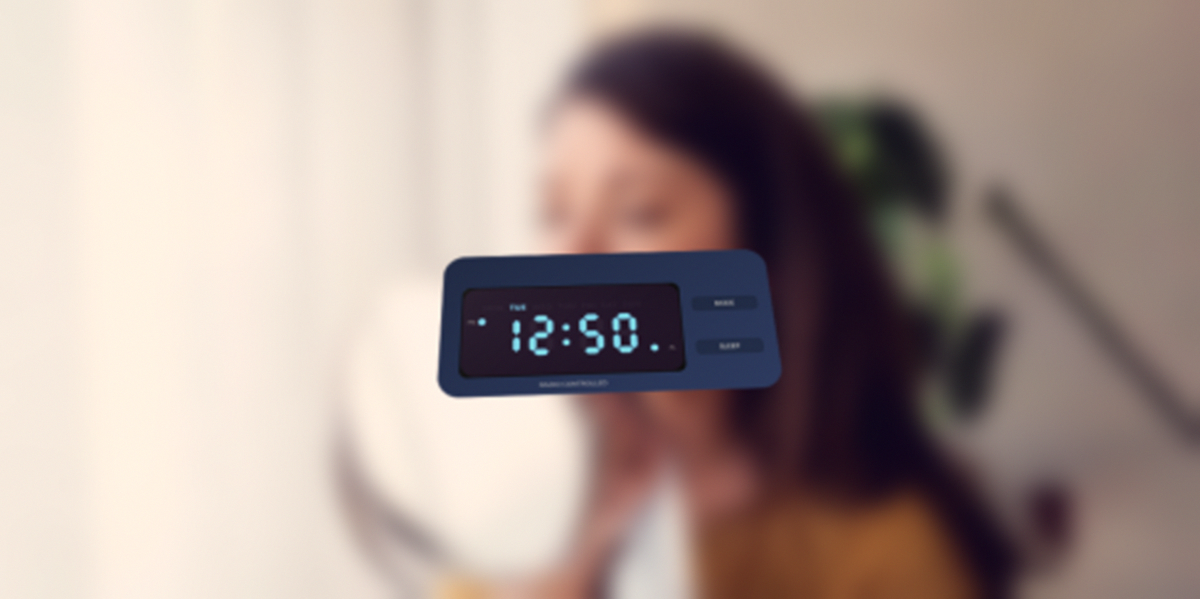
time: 12:50
